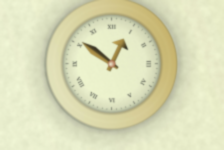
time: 12:51
